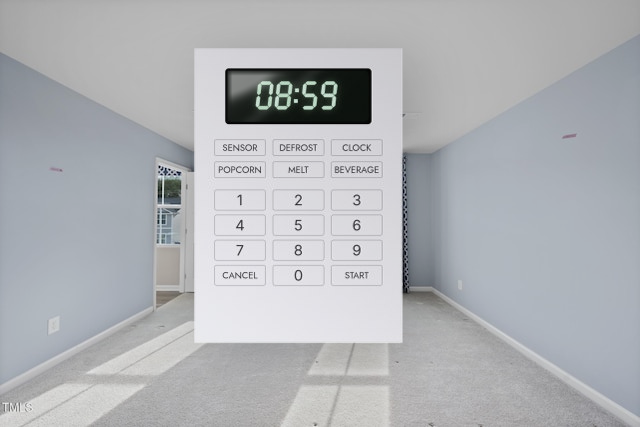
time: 8:59
